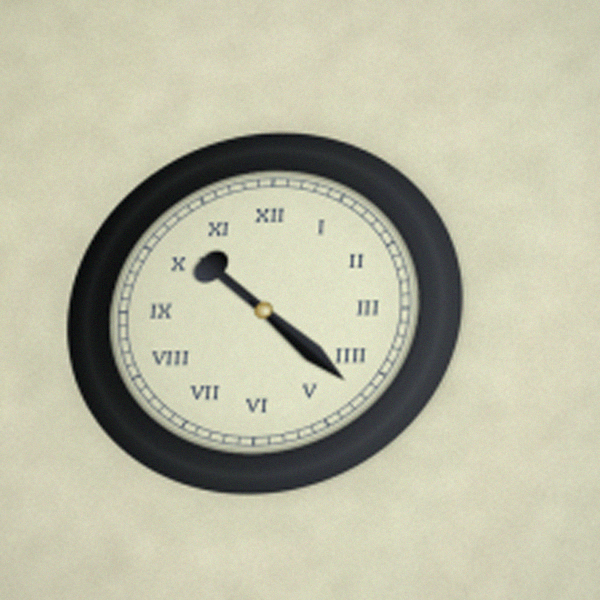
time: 10:22
